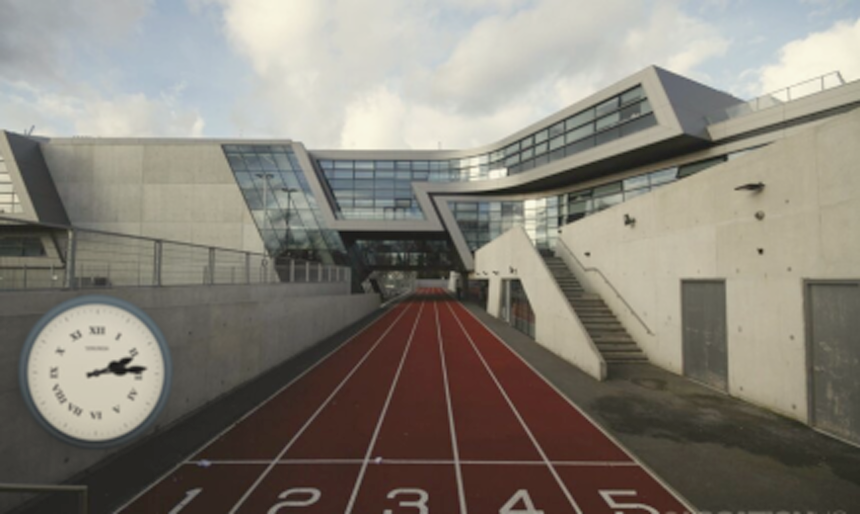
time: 2:14
